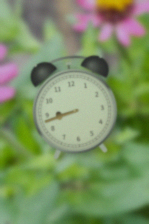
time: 8:43
